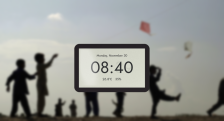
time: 8:40
